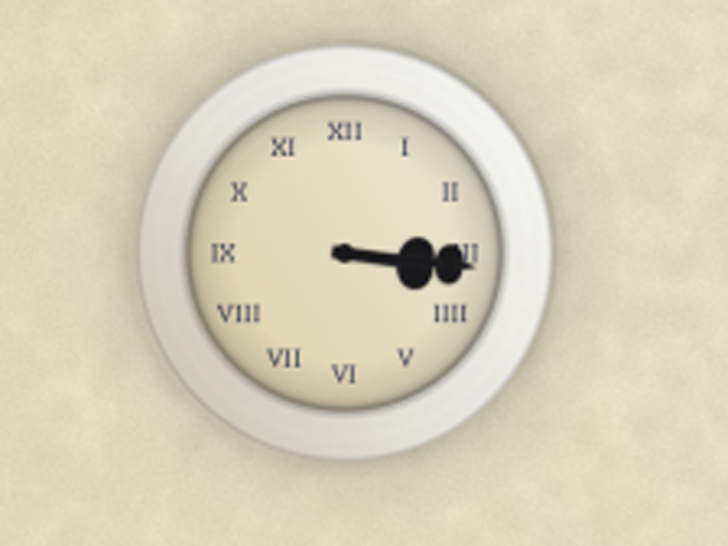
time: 3:16
